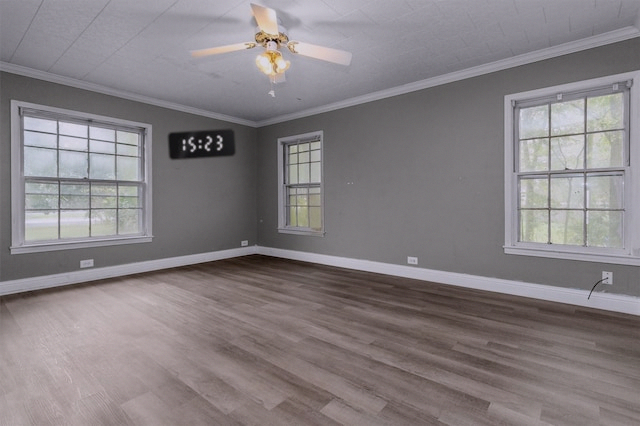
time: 15:23
